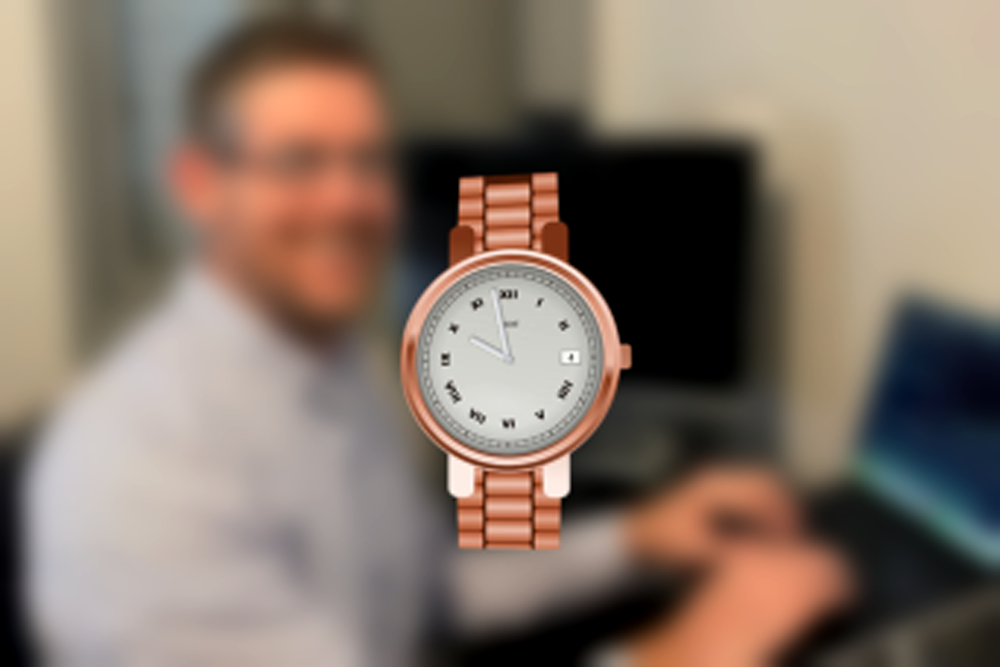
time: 9:58
